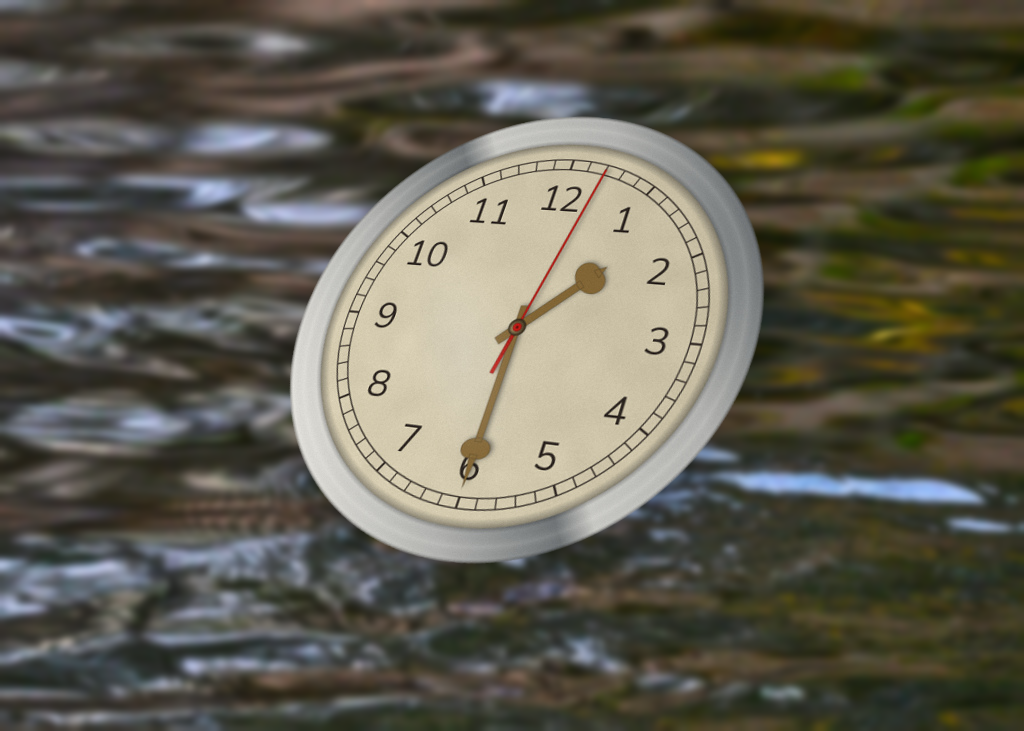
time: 1:30:02
